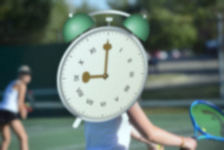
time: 9:00
